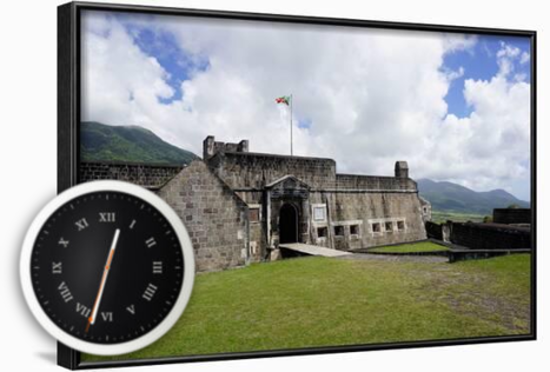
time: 12:32:33
